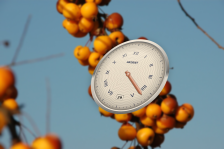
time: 4:22
